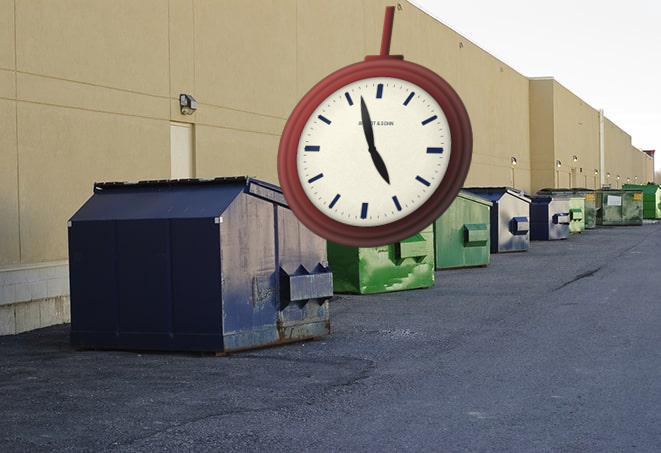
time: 4:57
